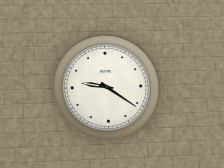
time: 9:21
